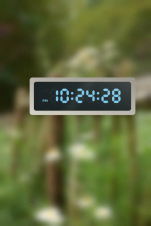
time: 10:24:28
